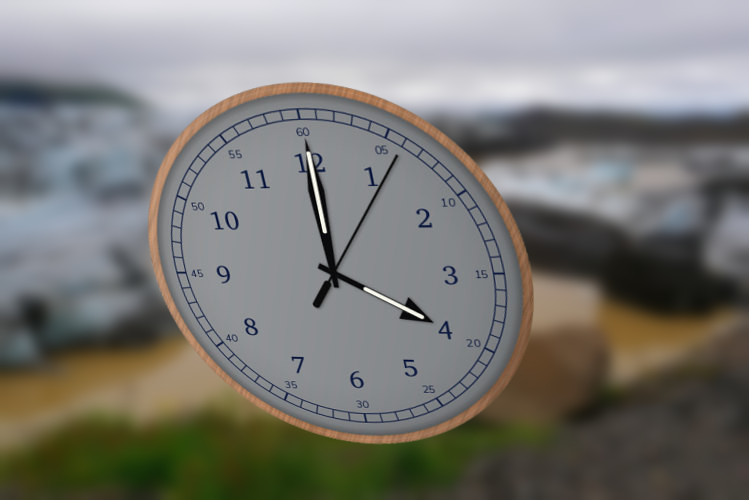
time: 4:00:06
